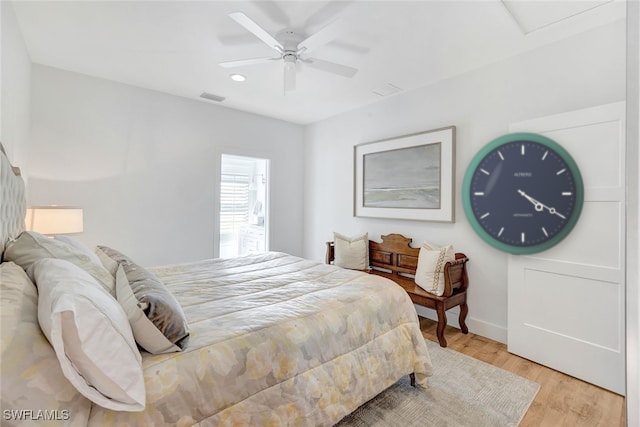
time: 4:20
